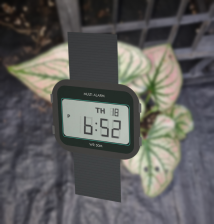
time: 6:52
